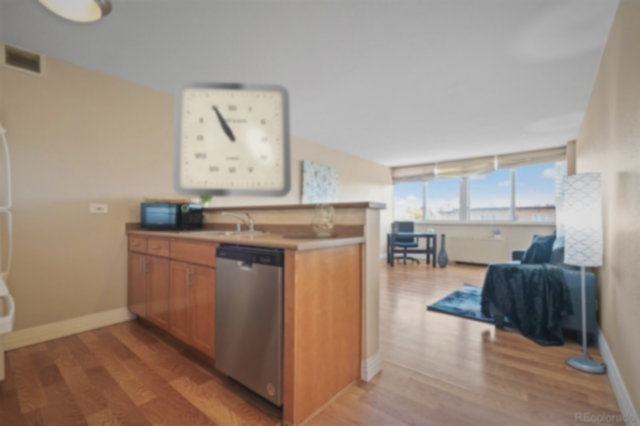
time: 10:55
